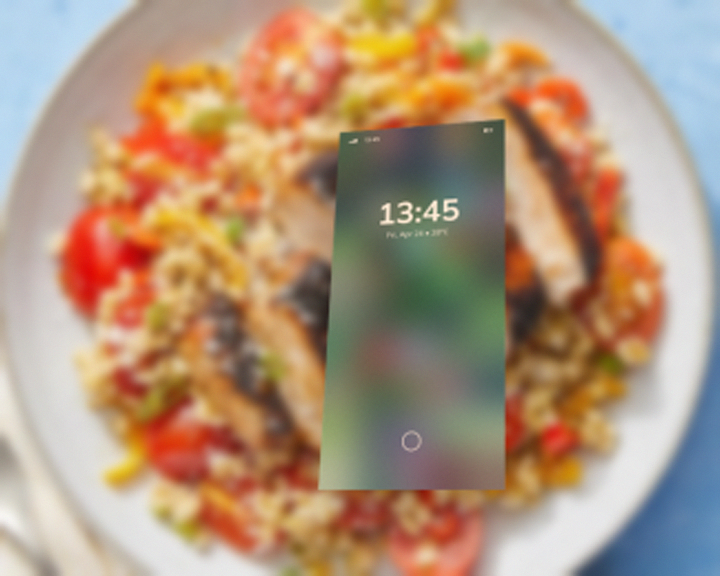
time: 13:45
